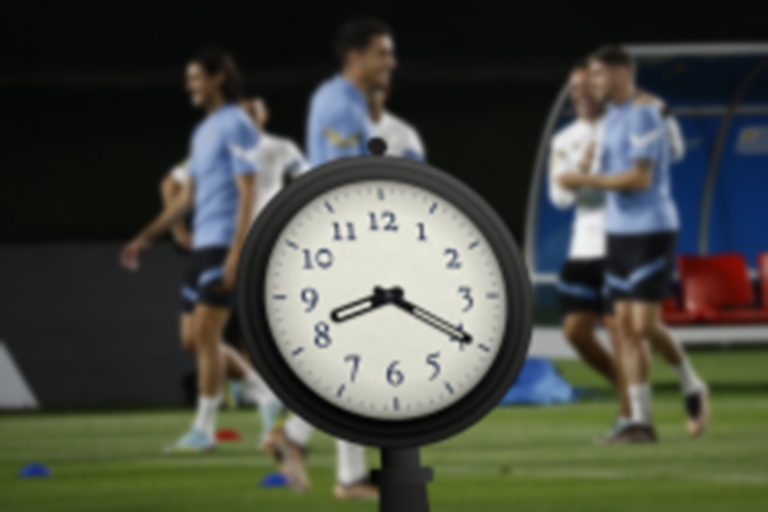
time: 8:20
